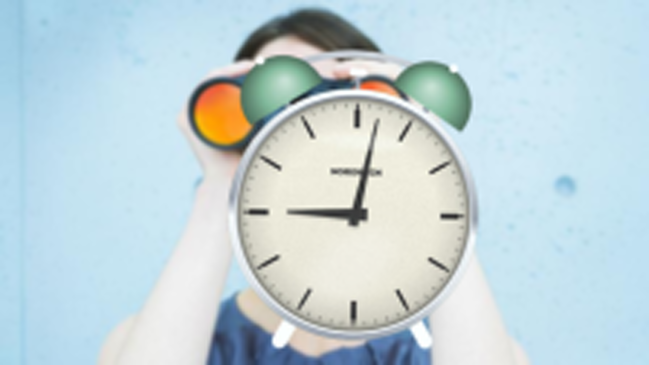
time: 9:02
